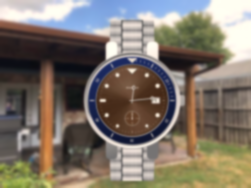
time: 12:14
